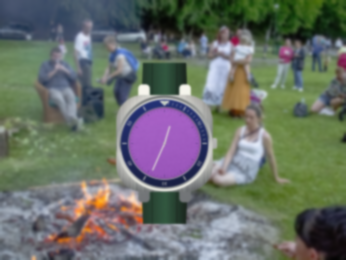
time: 12:34
